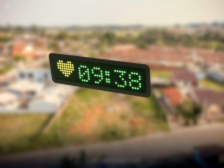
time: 9:38
